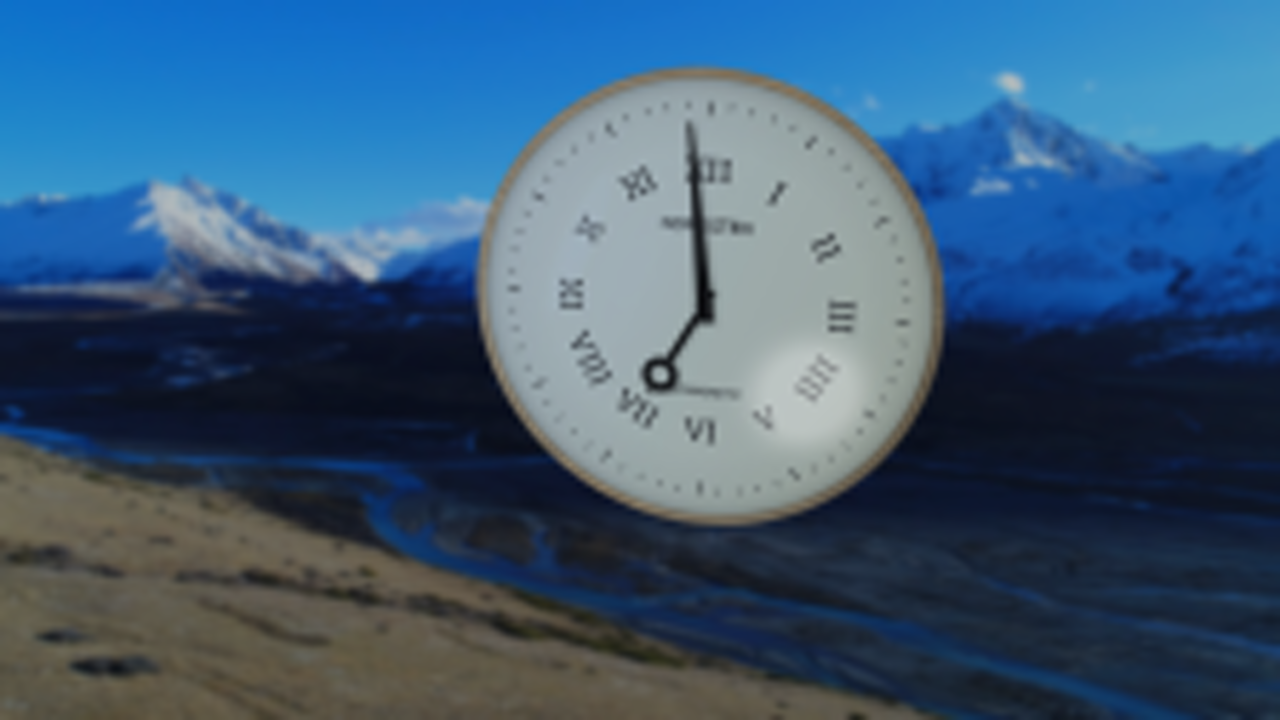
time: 6:59
